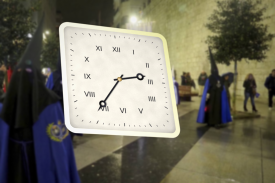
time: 2:36
